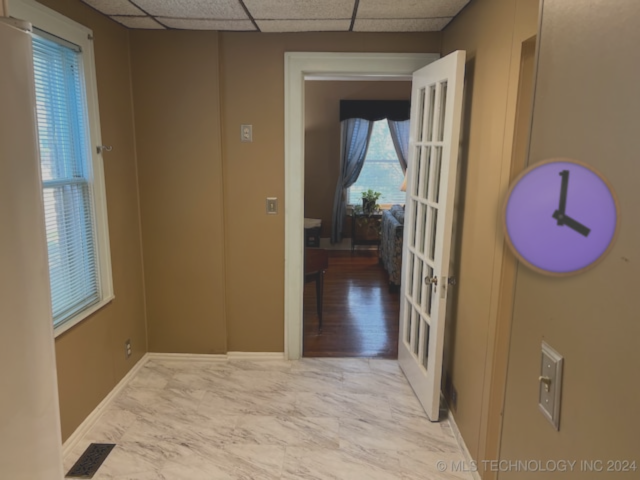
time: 4:01
